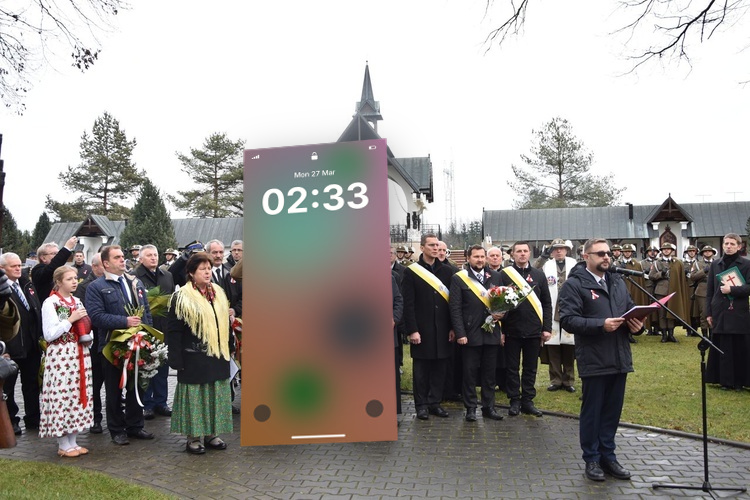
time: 2:33
